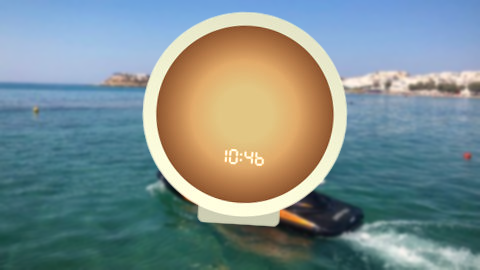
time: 10:46
